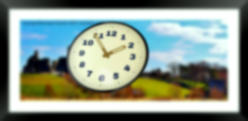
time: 1:54
